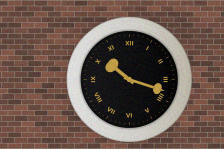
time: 10:18
